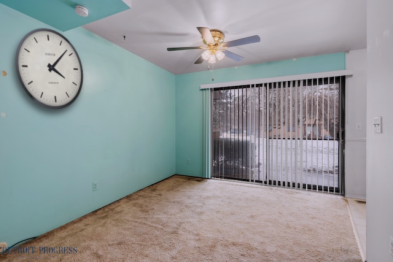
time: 4:08
